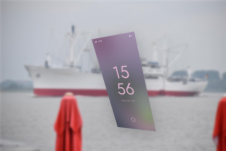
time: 15:56
